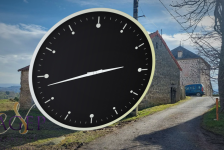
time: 2:43
